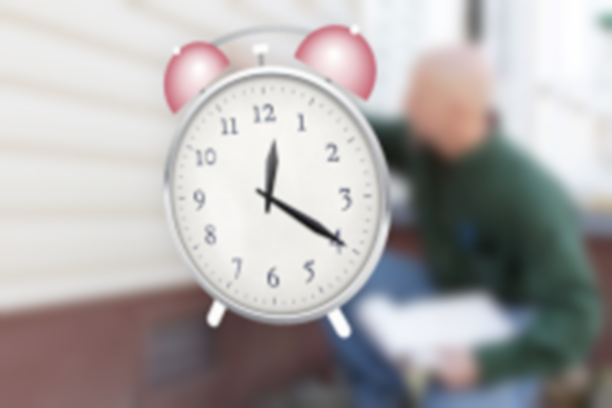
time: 12:20
